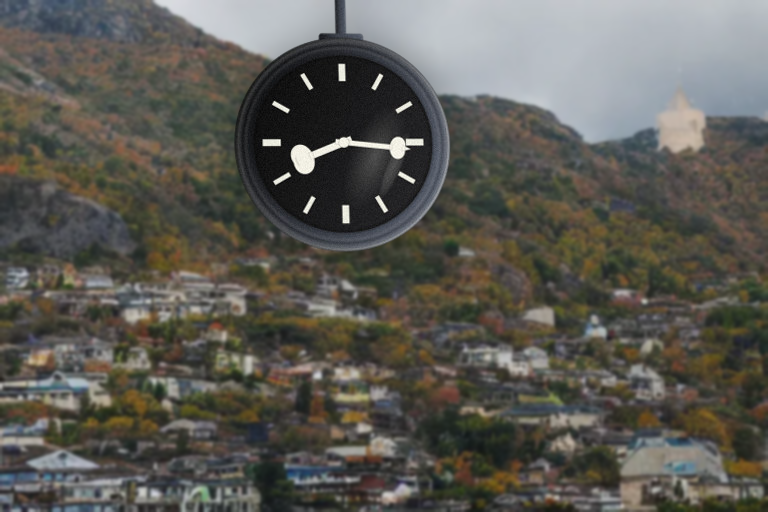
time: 8:16
